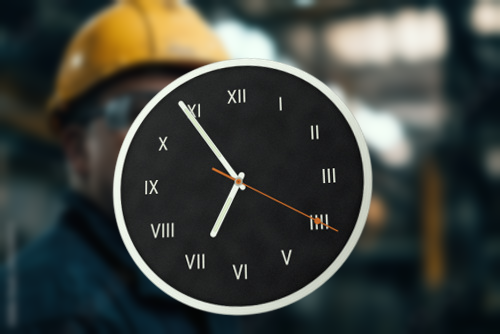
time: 6:54:20
